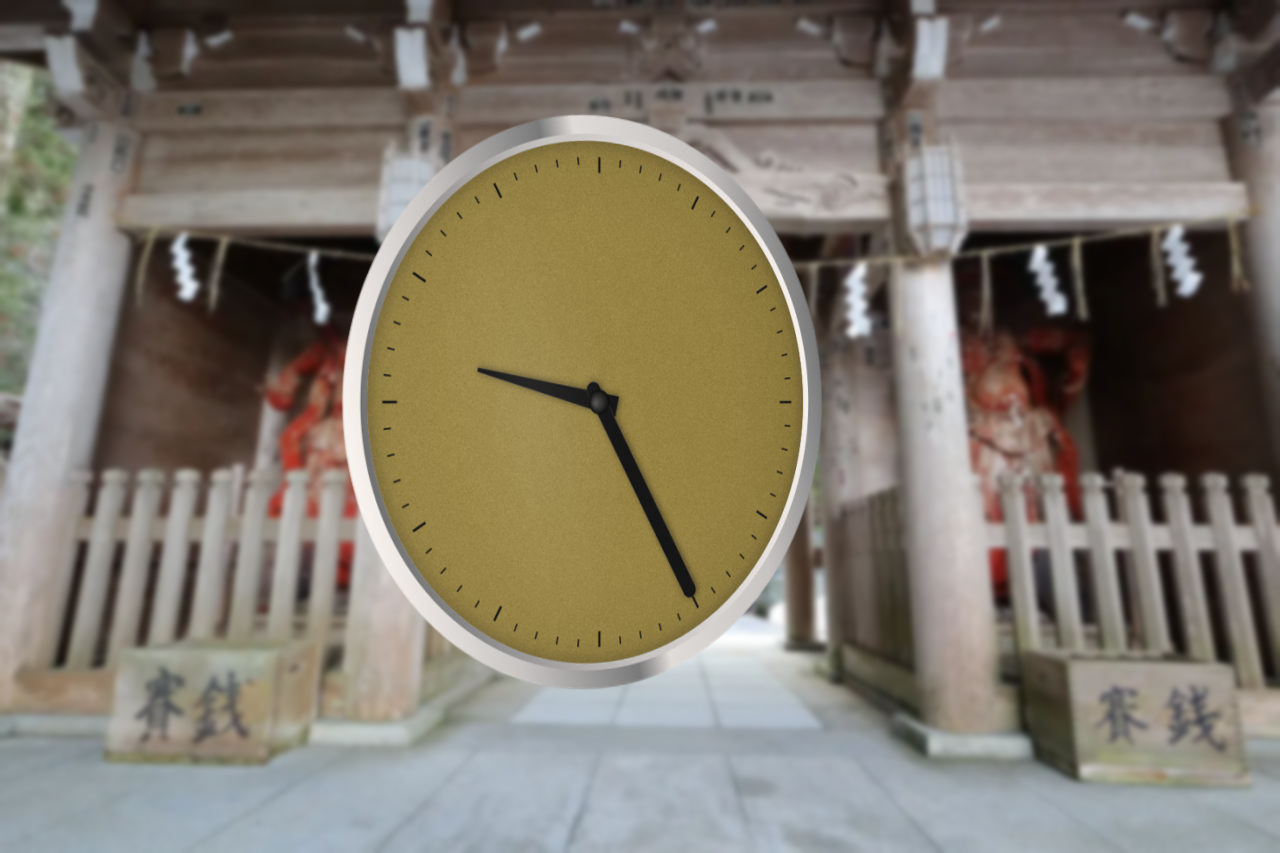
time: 9:25
